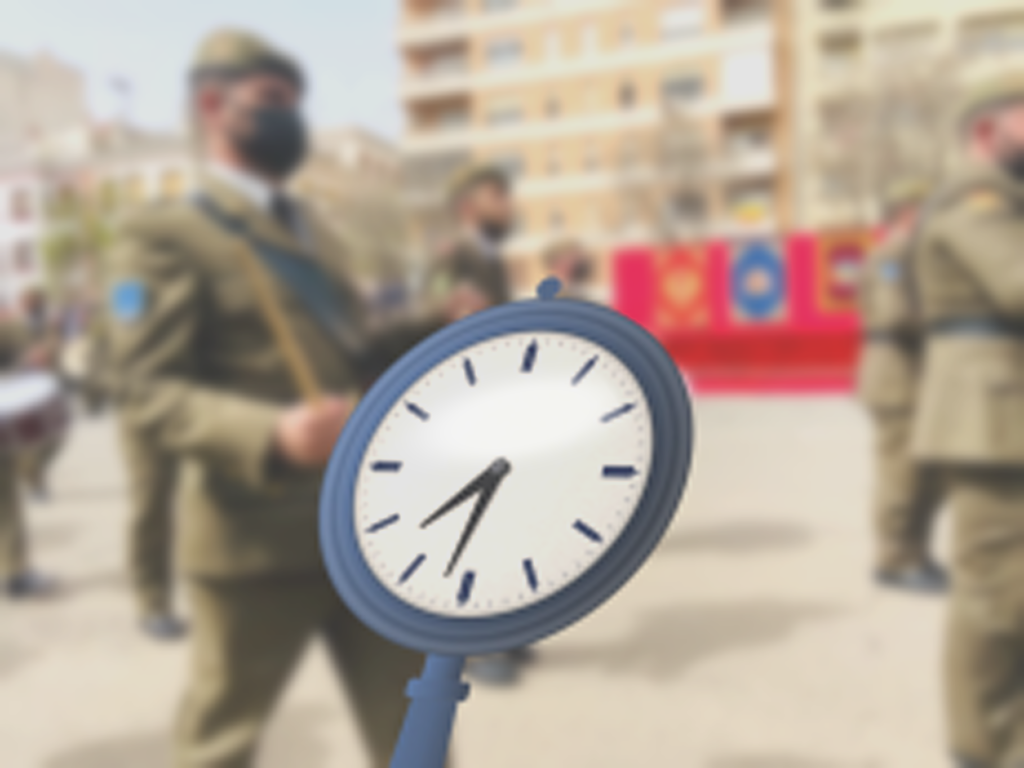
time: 7:32
